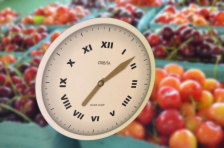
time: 7:08
